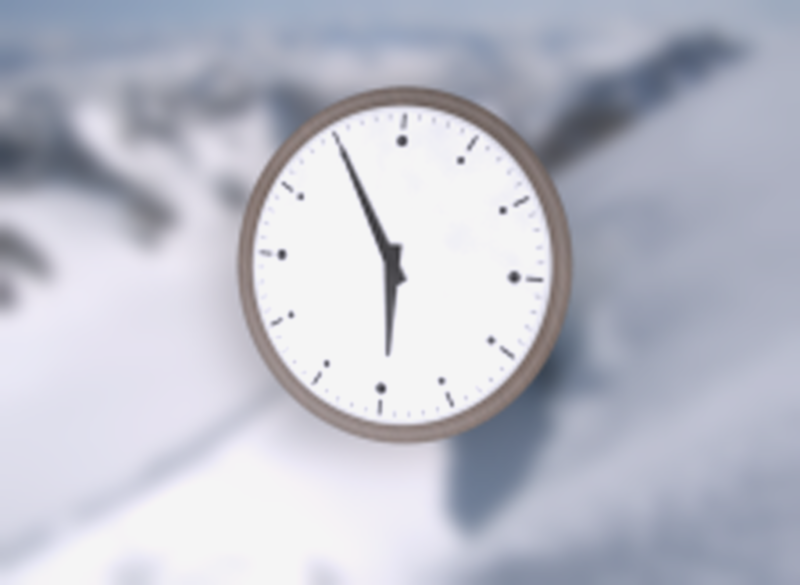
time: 5:55
